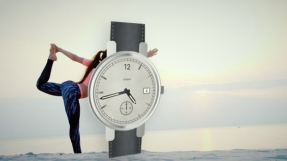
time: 4:43
